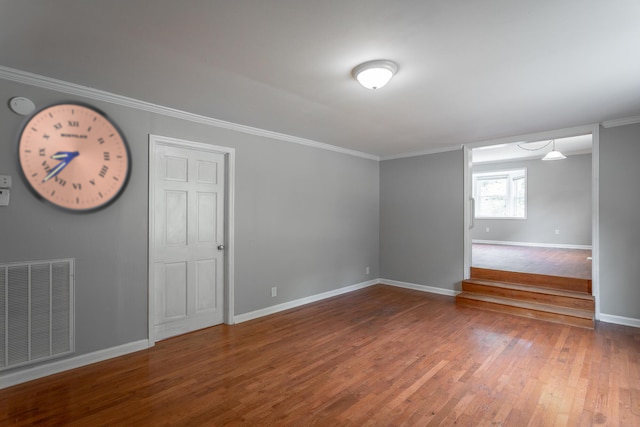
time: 8:38
